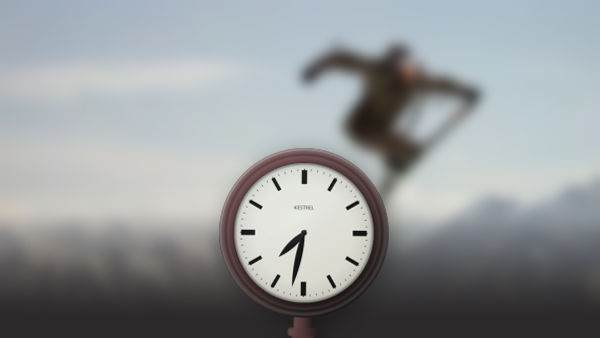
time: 7:32
